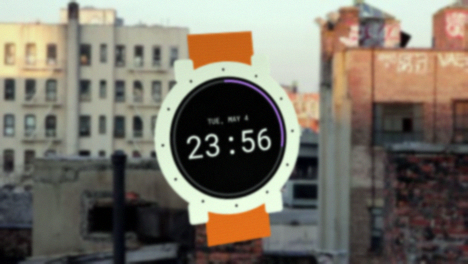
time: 23:56
